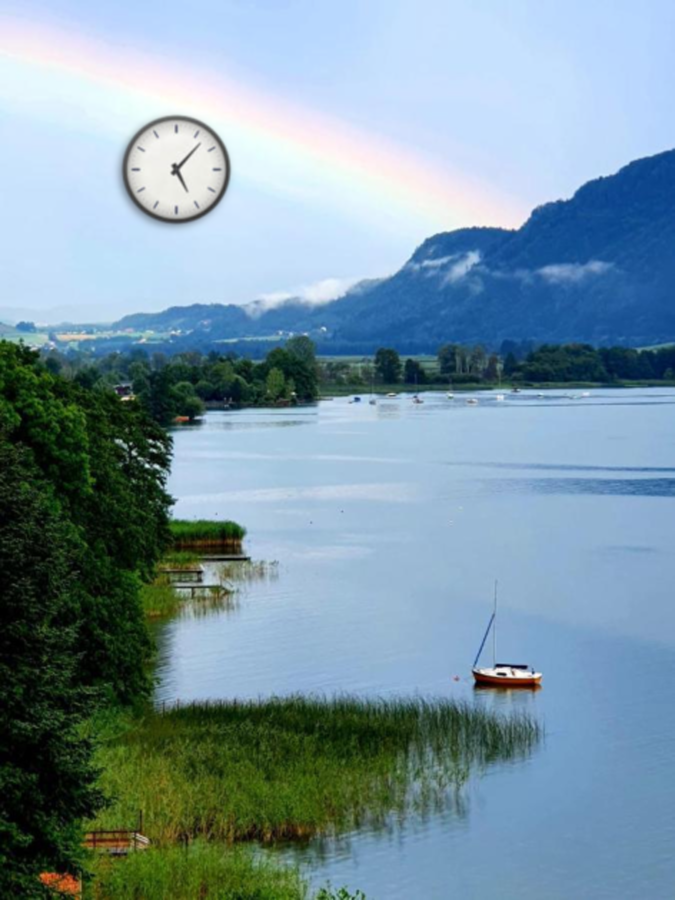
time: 5:07
